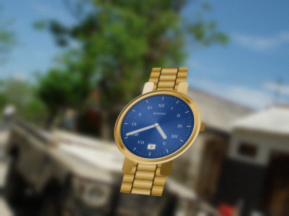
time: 4:41
